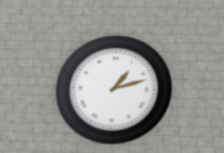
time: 1:12
